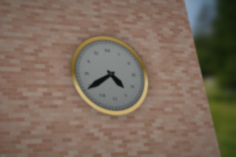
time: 4:40
